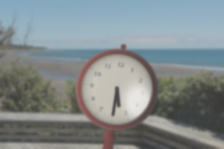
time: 5:30
